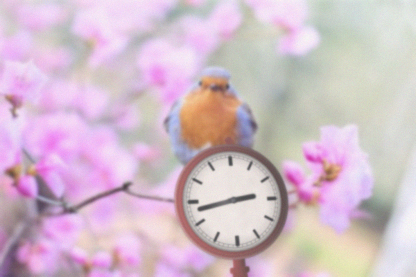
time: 2:43
